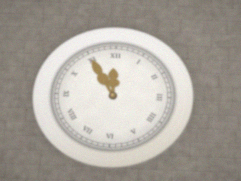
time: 11:55
